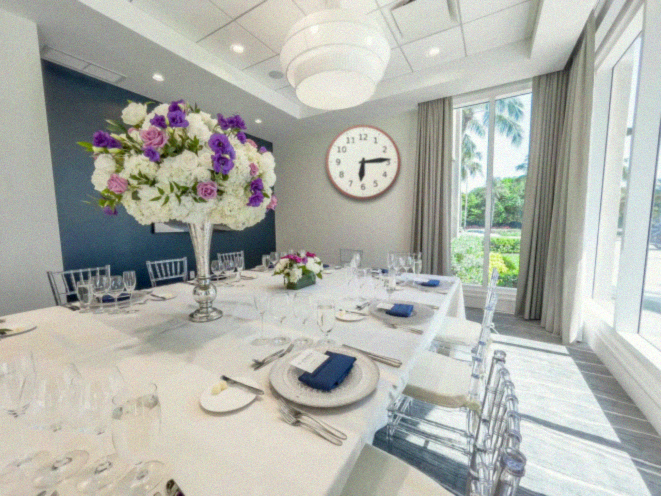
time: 6:14
